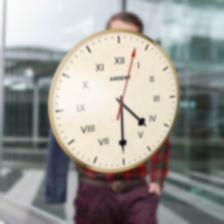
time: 4:30:03
